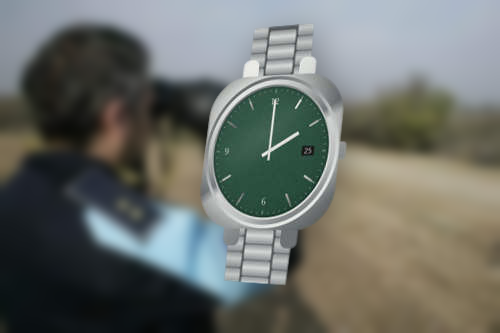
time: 2:00
